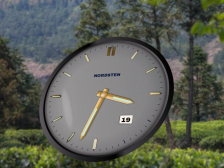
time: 3:33
